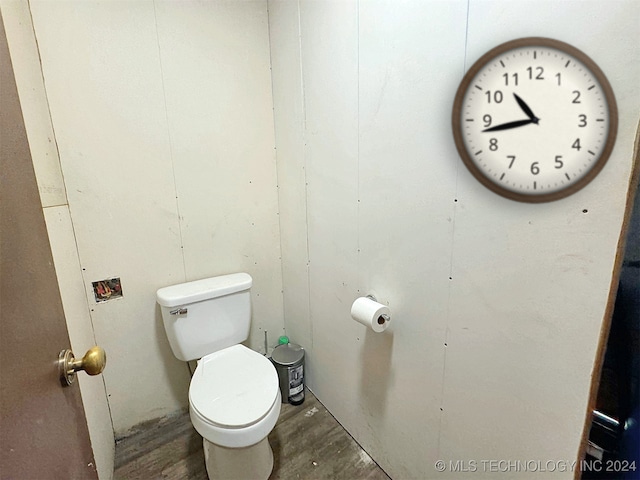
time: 10:43
